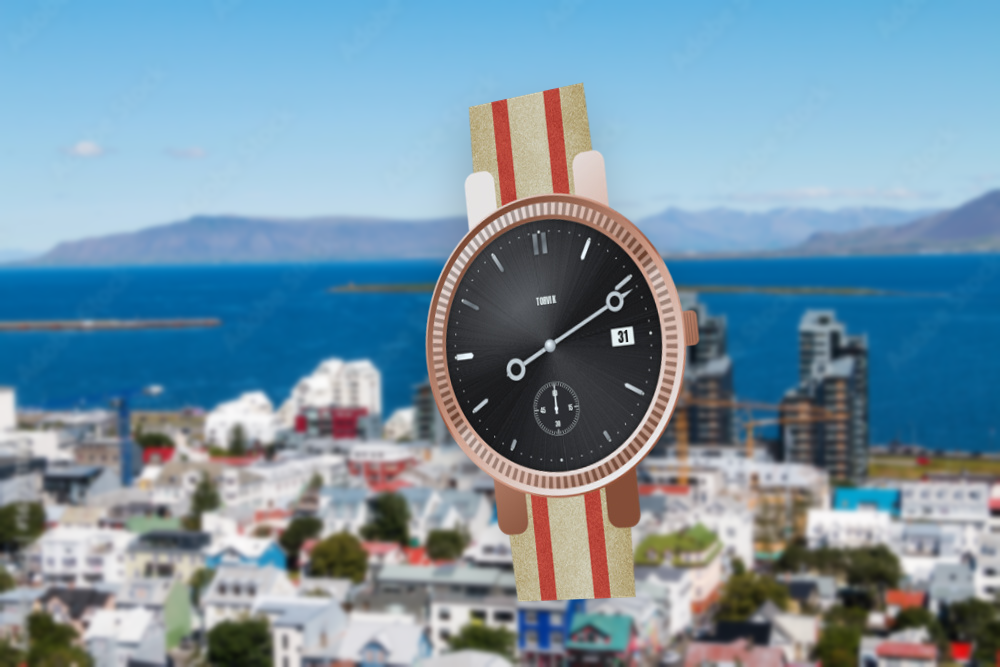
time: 8:11
